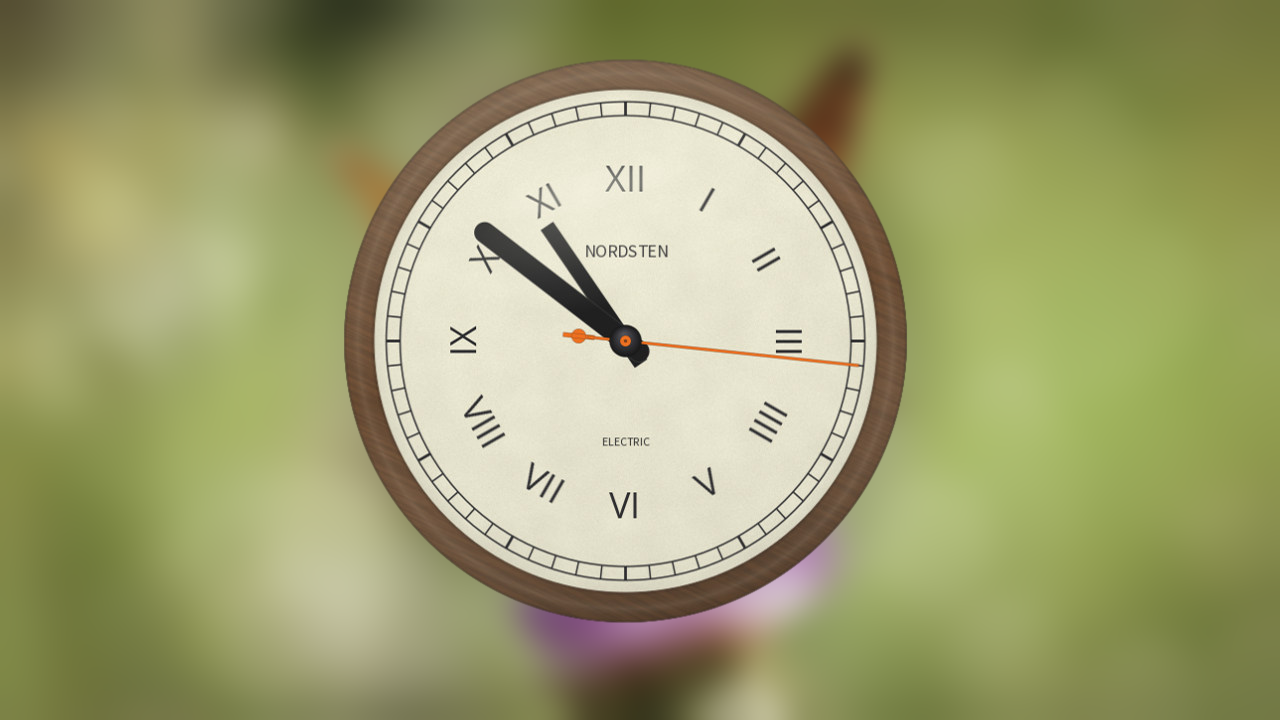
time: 10:51:16
